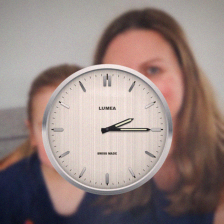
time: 2:15
